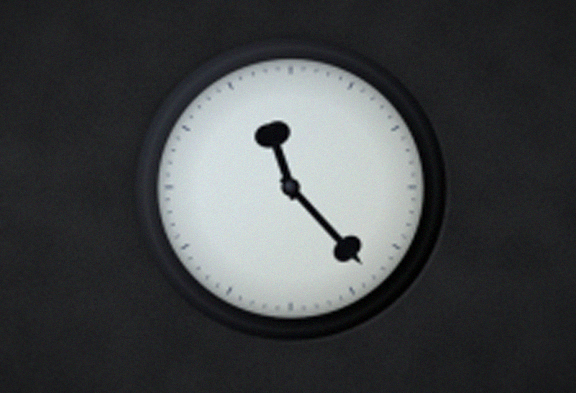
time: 11:23
